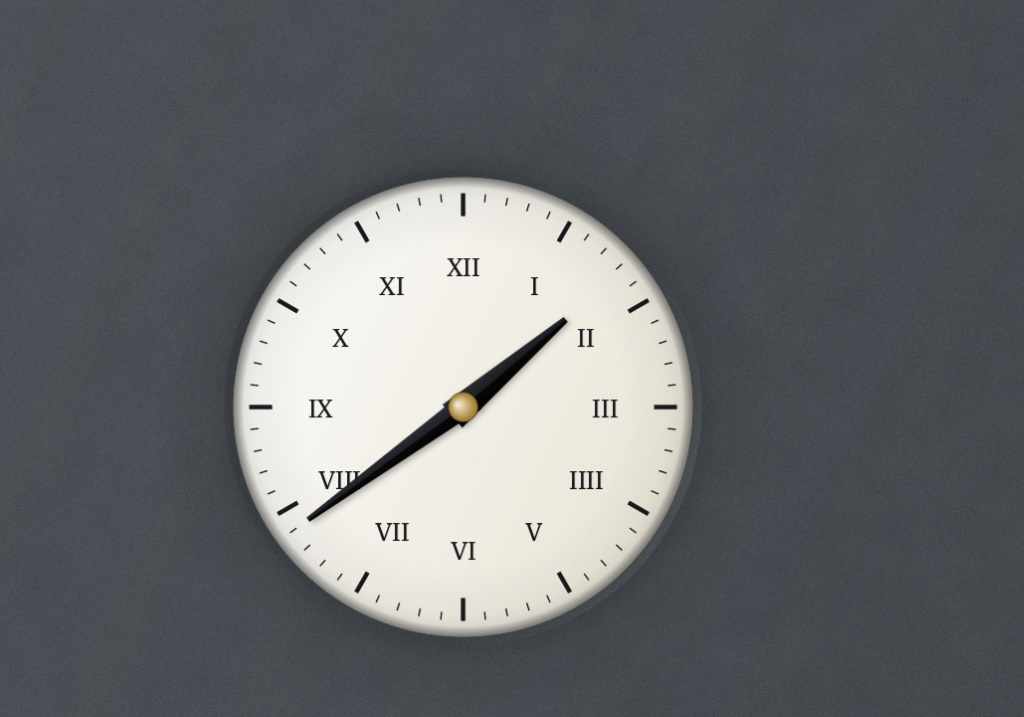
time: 1:39
